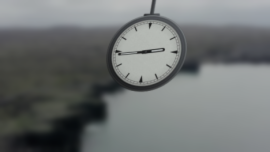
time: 2:44
